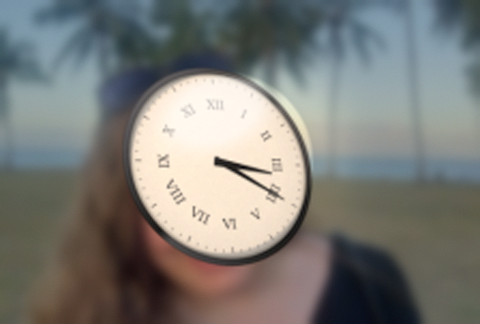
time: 3:20
